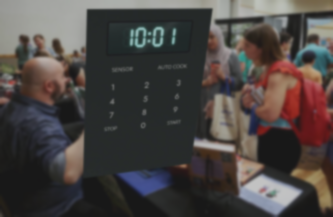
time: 10:01
